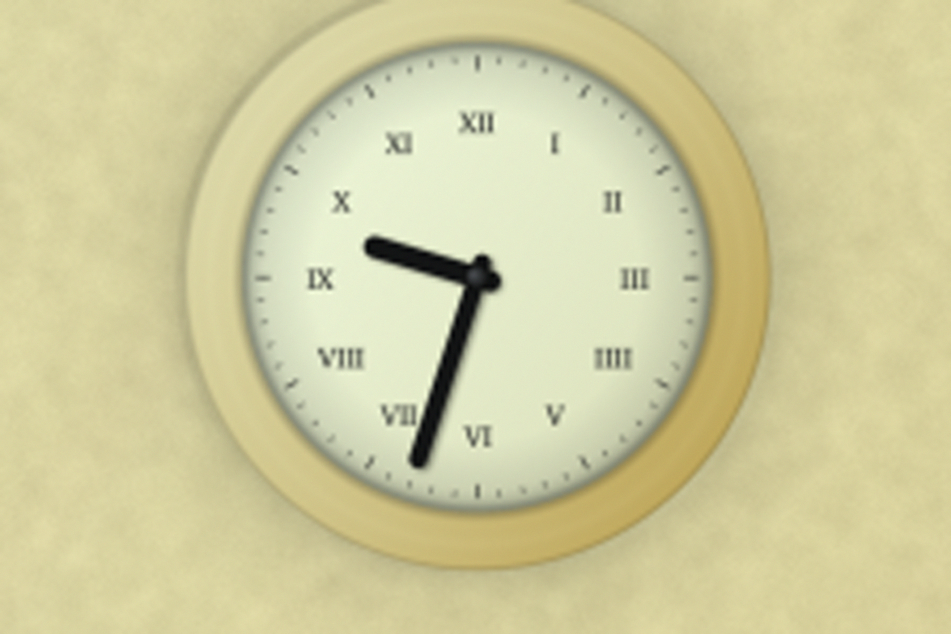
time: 9:33
